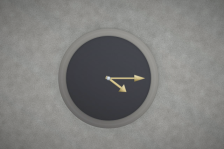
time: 4:15
